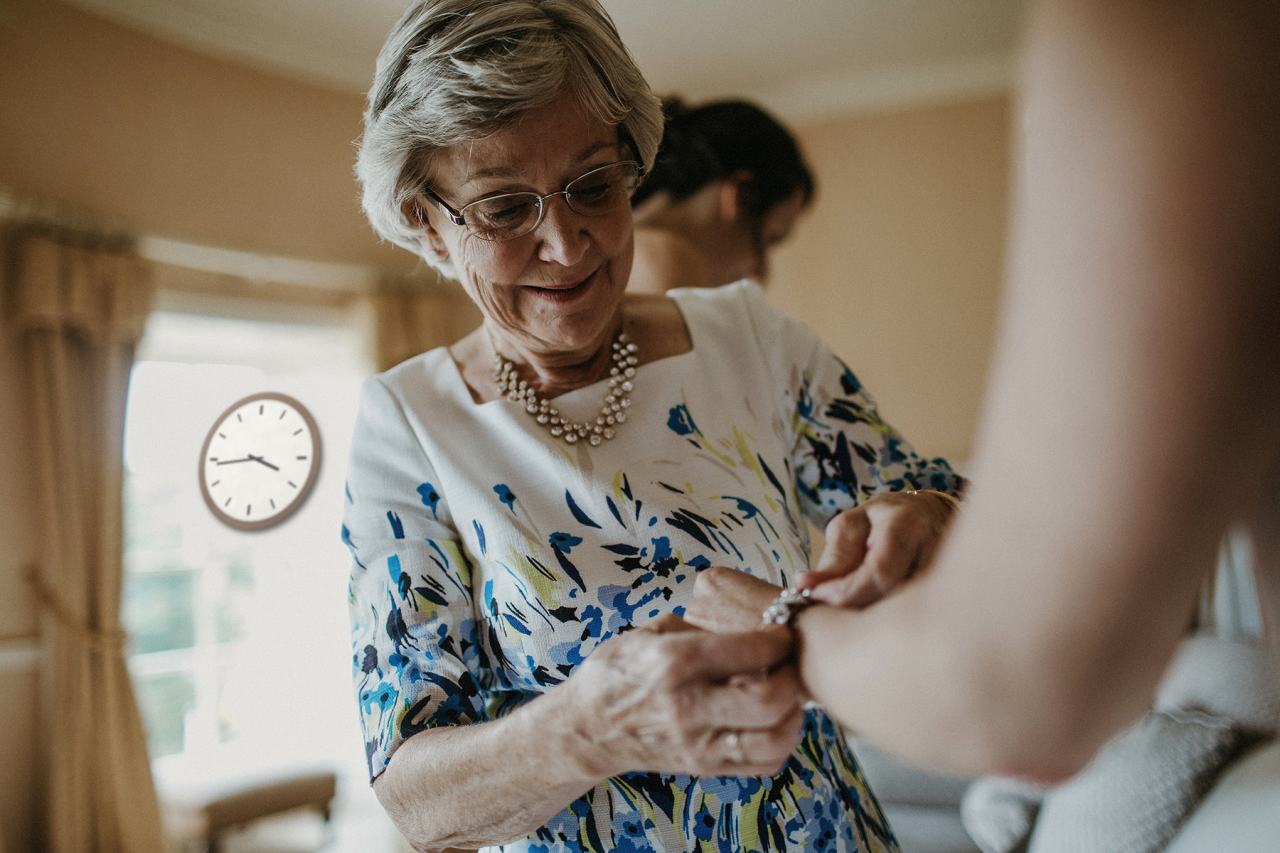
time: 3:44
